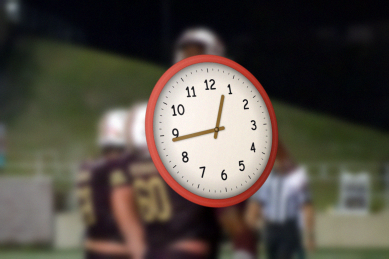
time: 12:44
